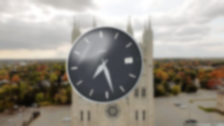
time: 7:28
